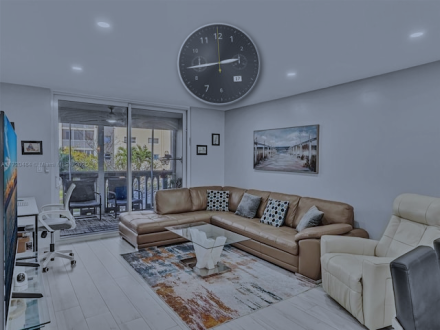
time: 2:44
